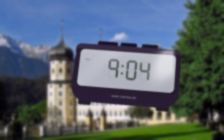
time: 9:04
